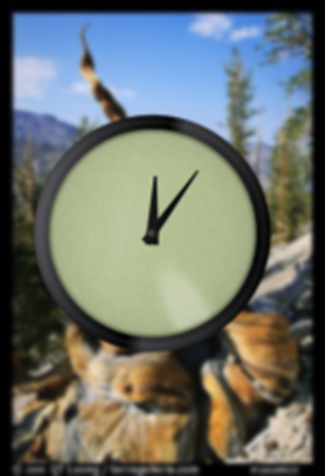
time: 12:06
